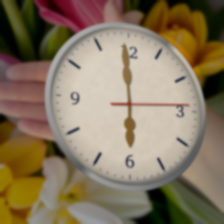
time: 5:59:14
